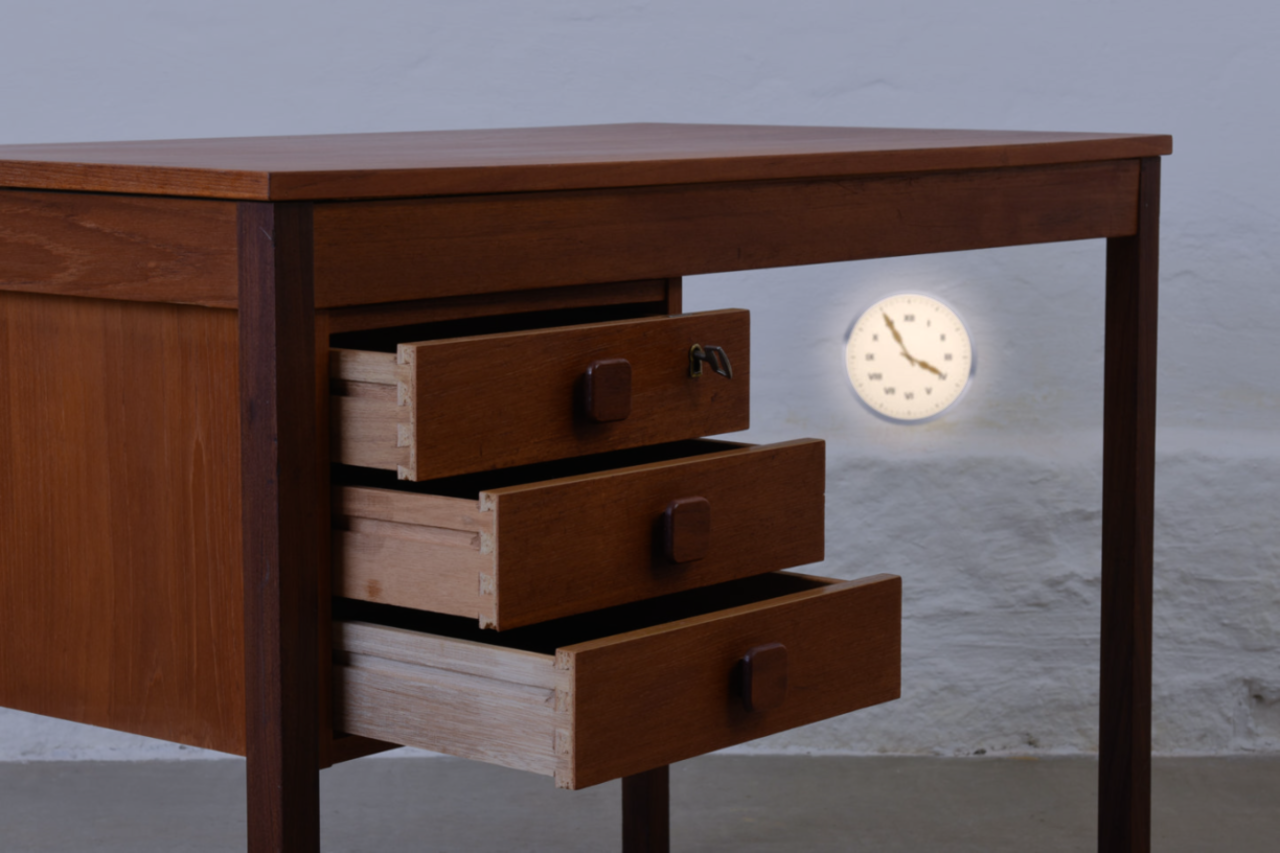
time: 3:55
